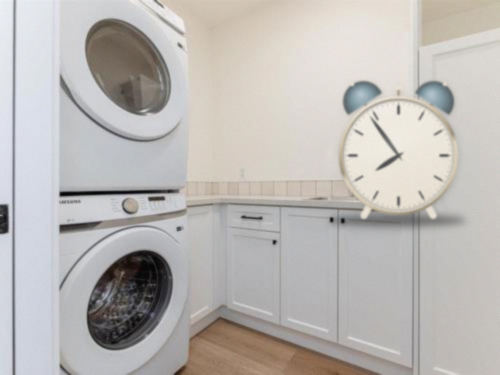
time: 7:54
